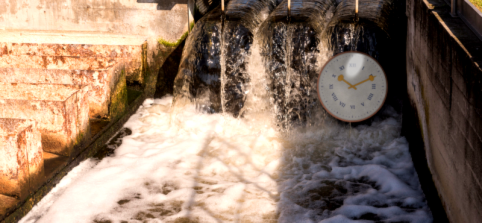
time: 10:11
